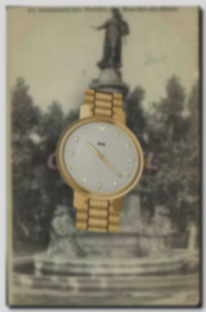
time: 10:22
